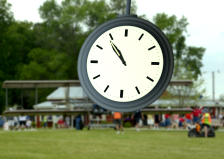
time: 10:54
